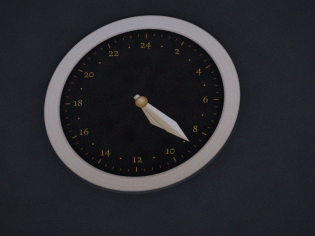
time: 9:22
